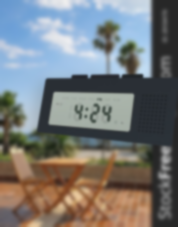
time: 4:24
